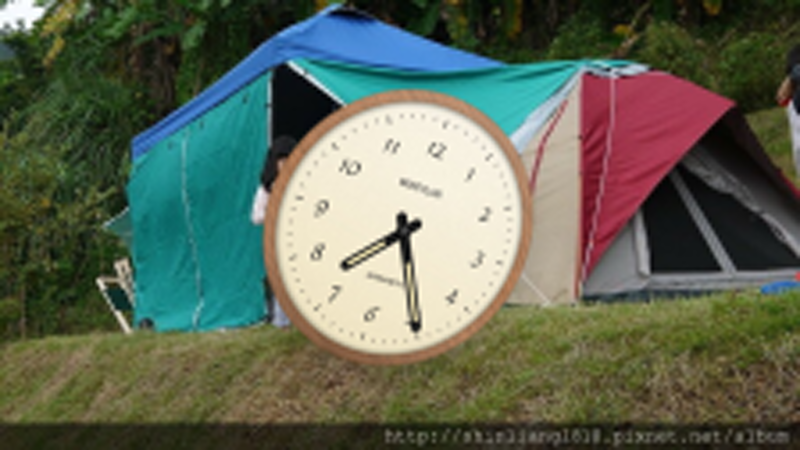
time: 7:25
